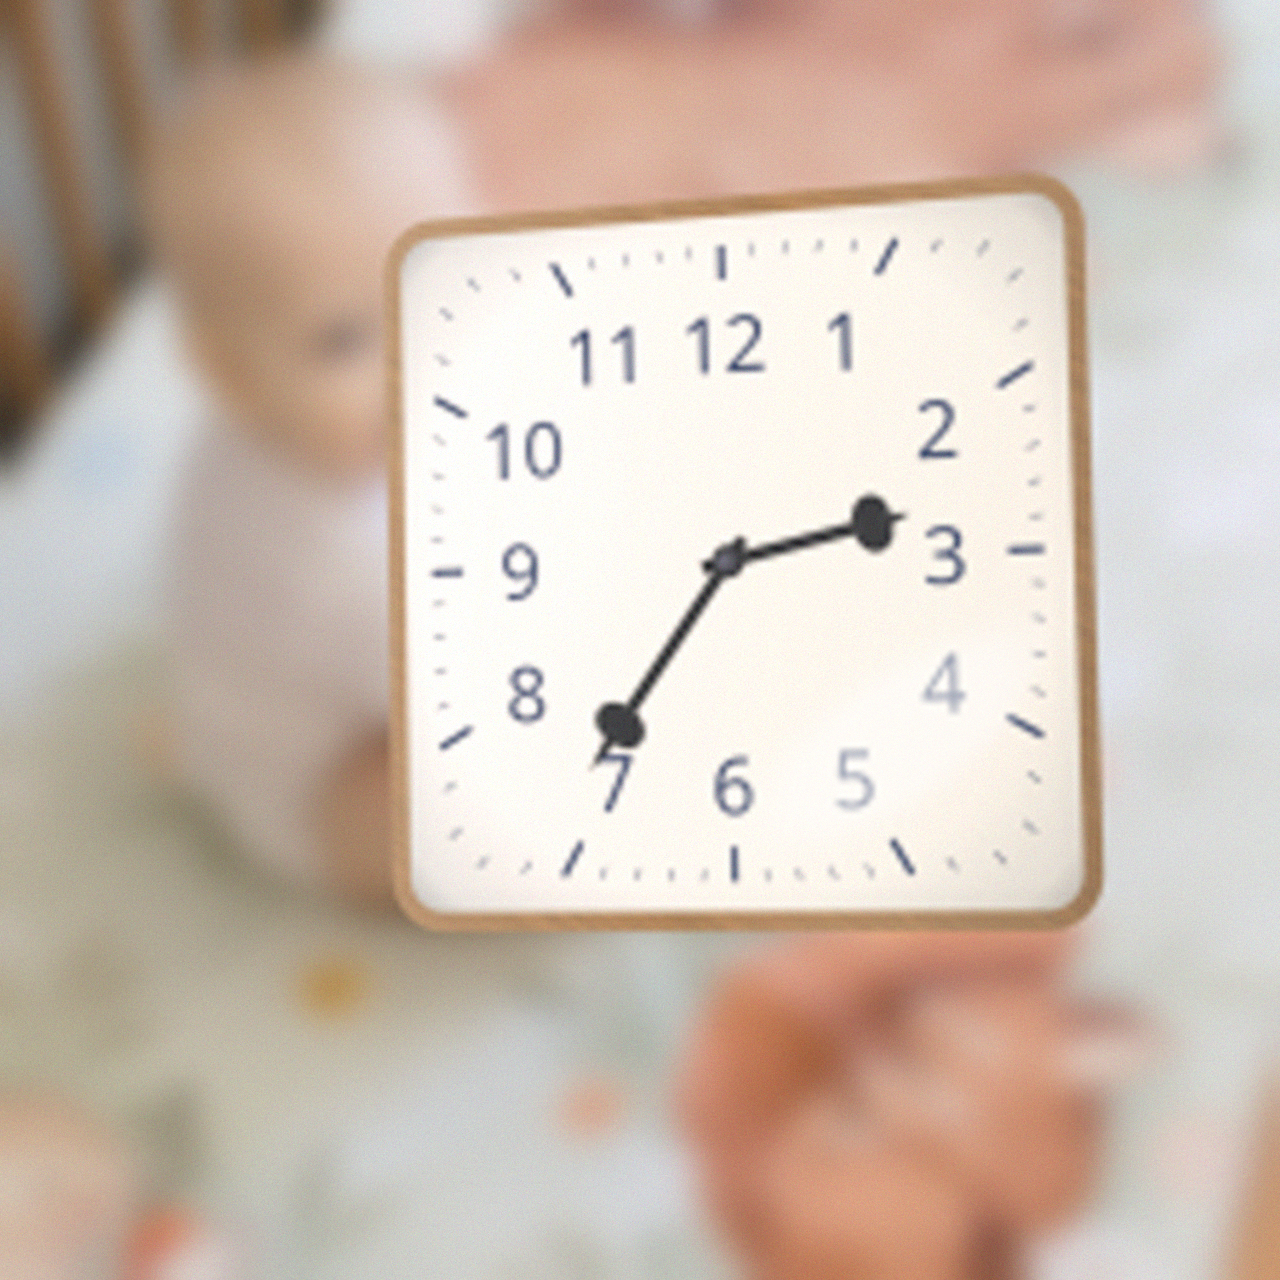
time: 2:36
